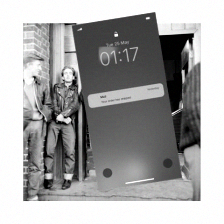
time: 1:17
